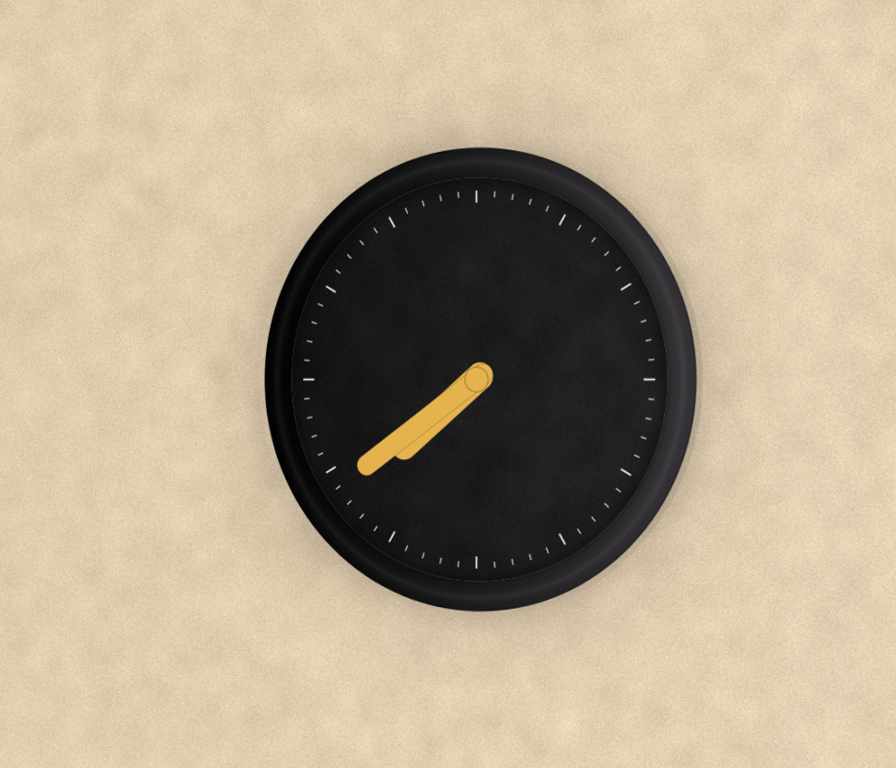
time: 7:39
